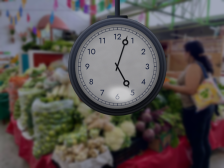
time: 5:03
